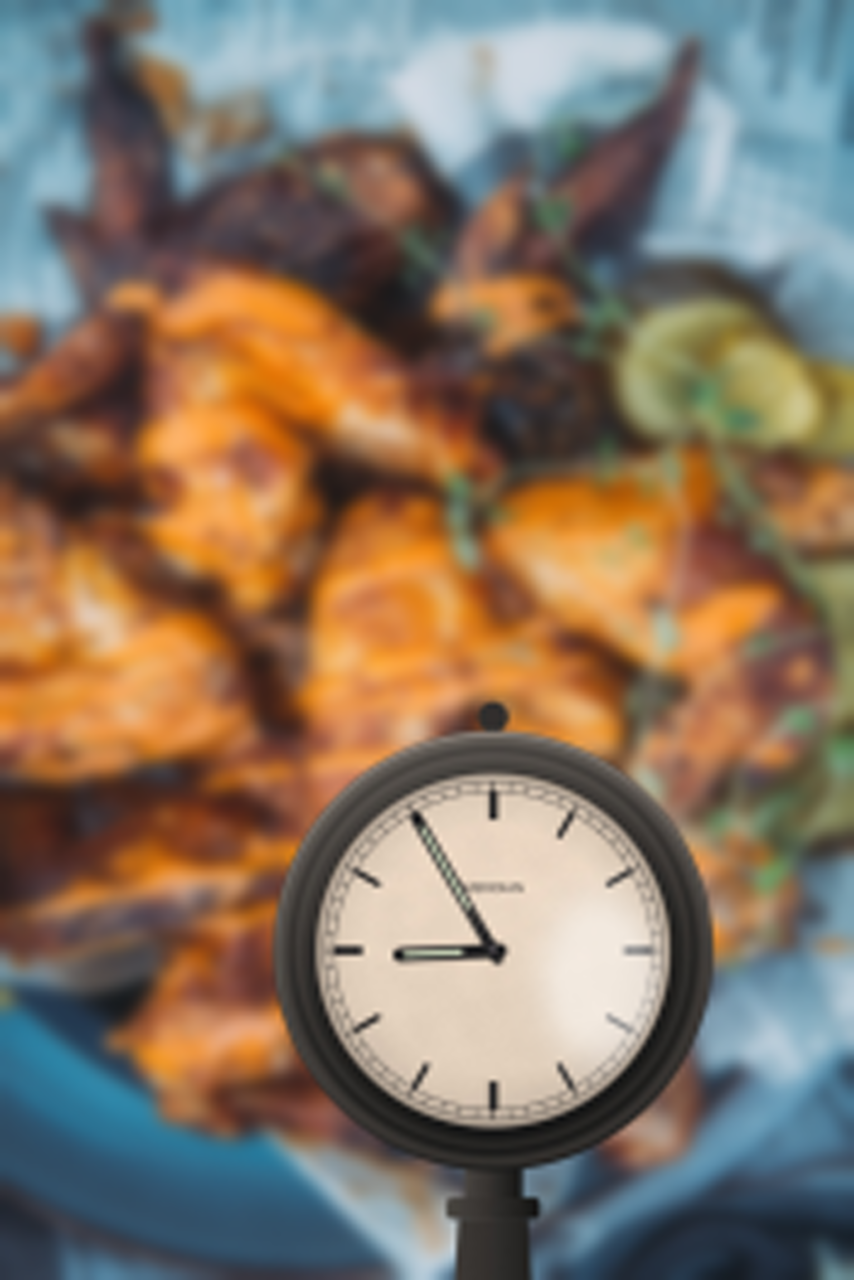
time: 8:55
